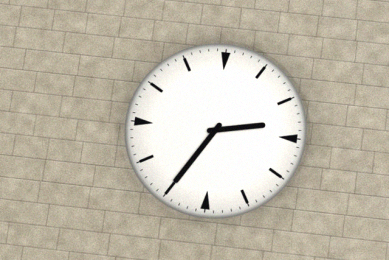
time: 2:35
